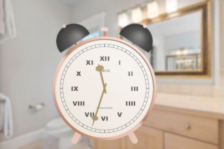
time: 11:33
